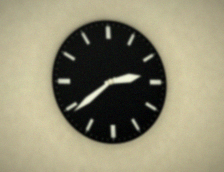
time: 2:39
